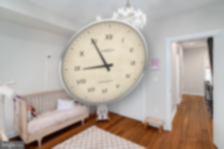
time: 8:55
